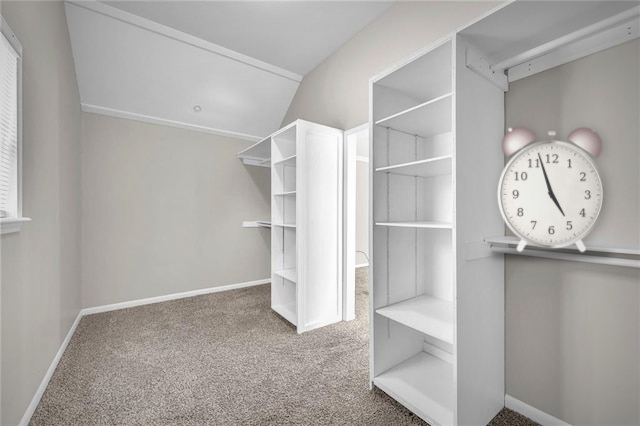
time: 4:57
